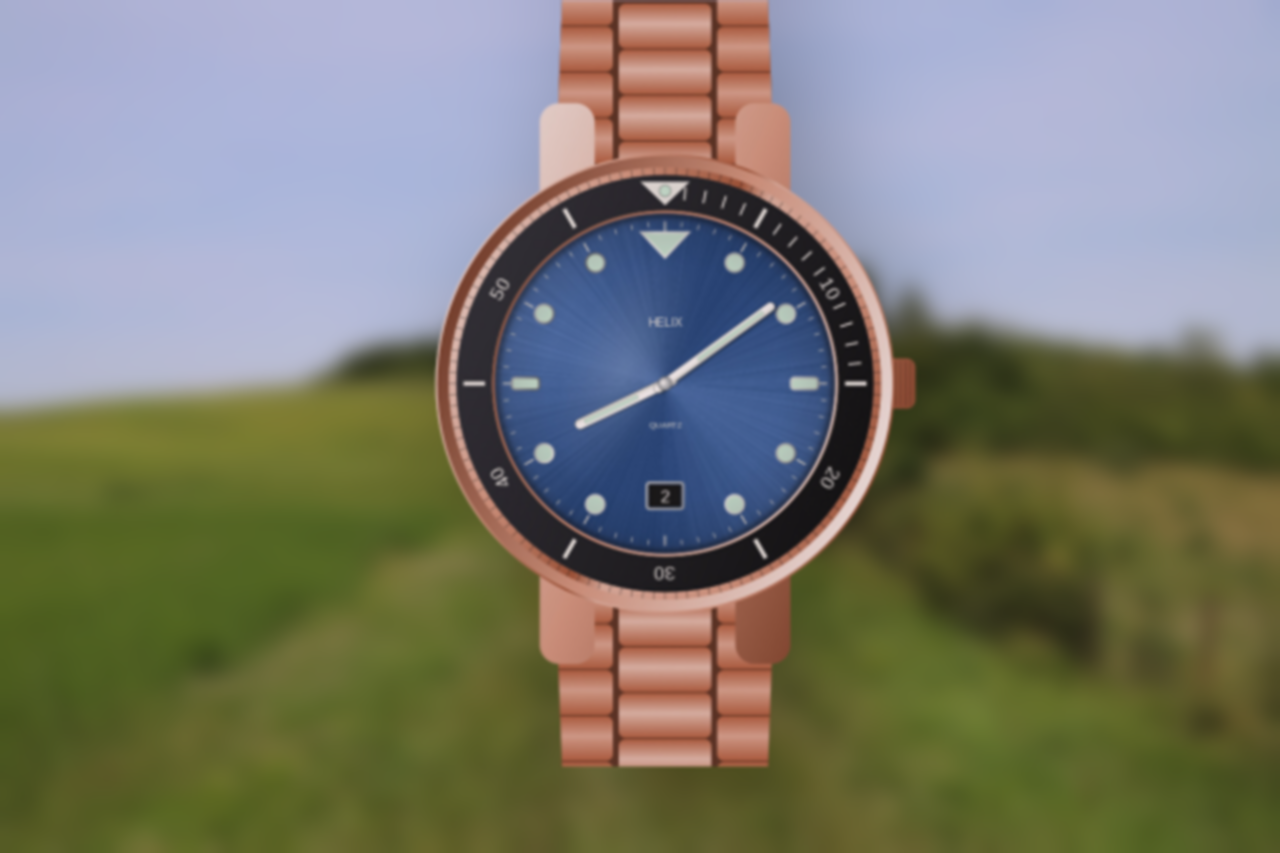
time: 8:09
